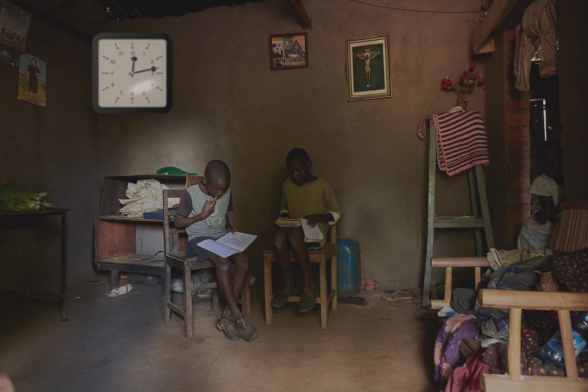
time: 12:13
